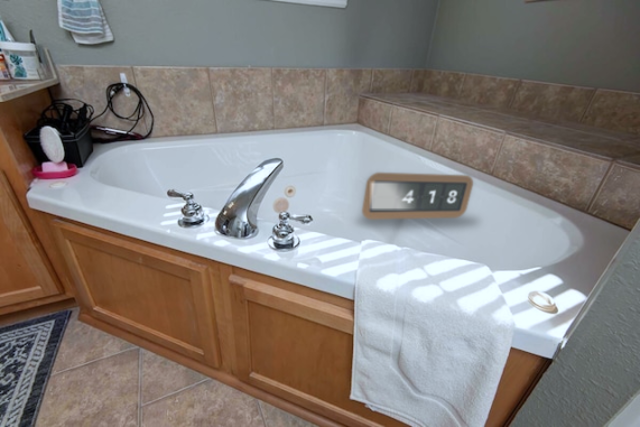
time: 4:18
